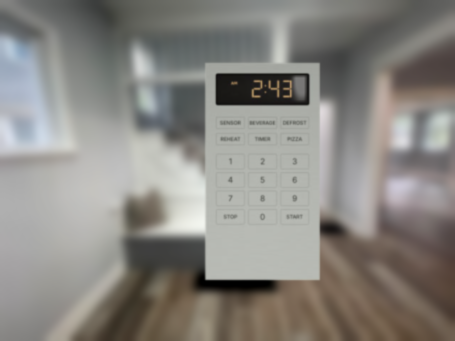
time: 2:43
